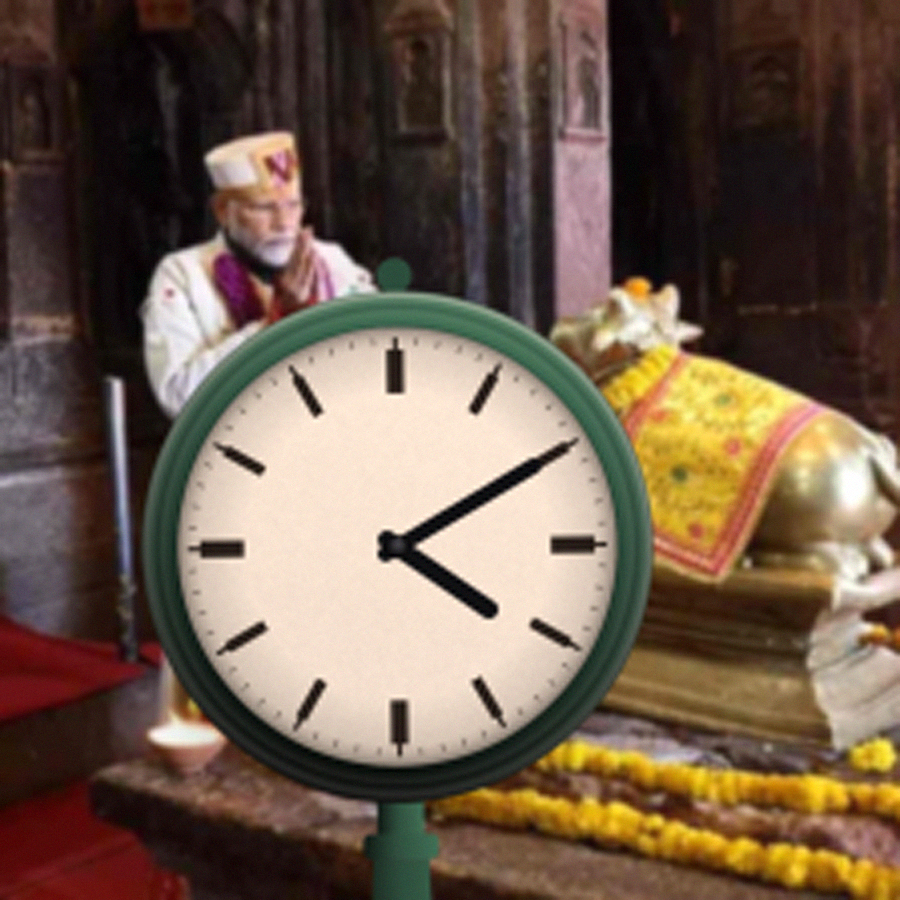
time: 4:10
